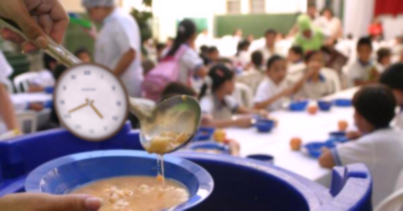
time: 4:41
